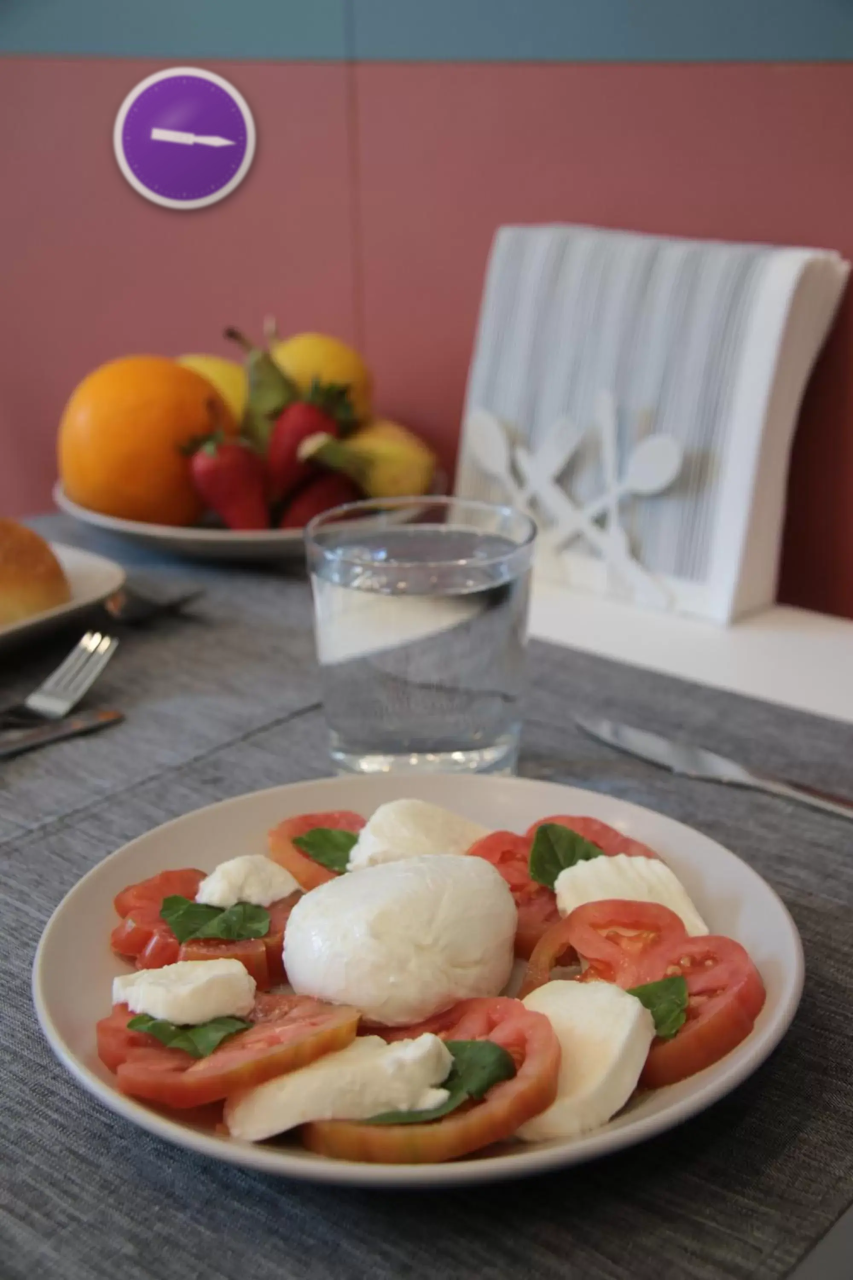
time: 9:16
